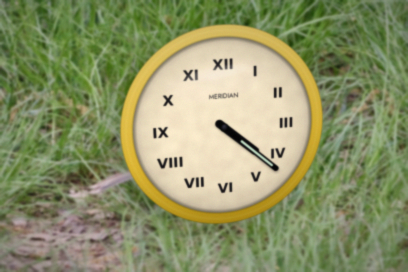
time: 4:22
